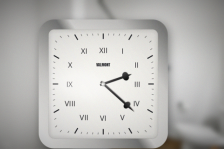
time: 2:22
